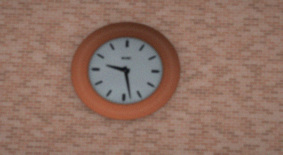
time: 9:28
